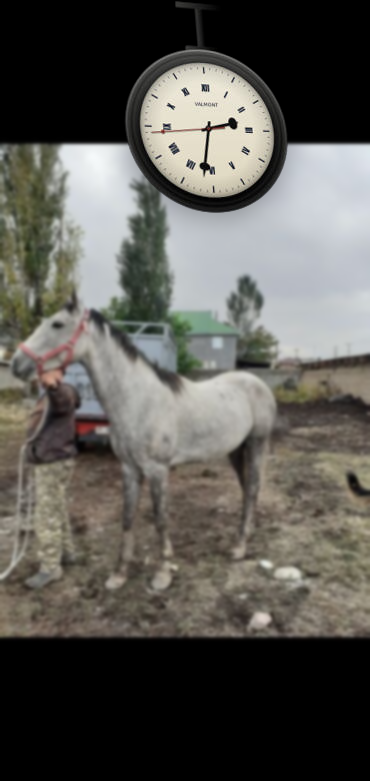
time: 2:31:44
